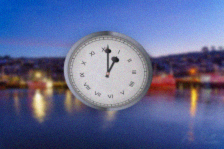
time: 1:01
